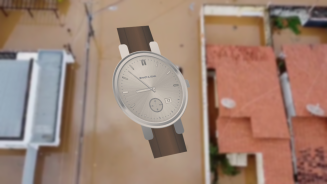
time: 8:53
